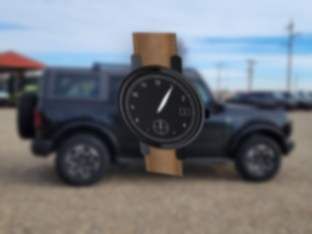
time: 1:05
